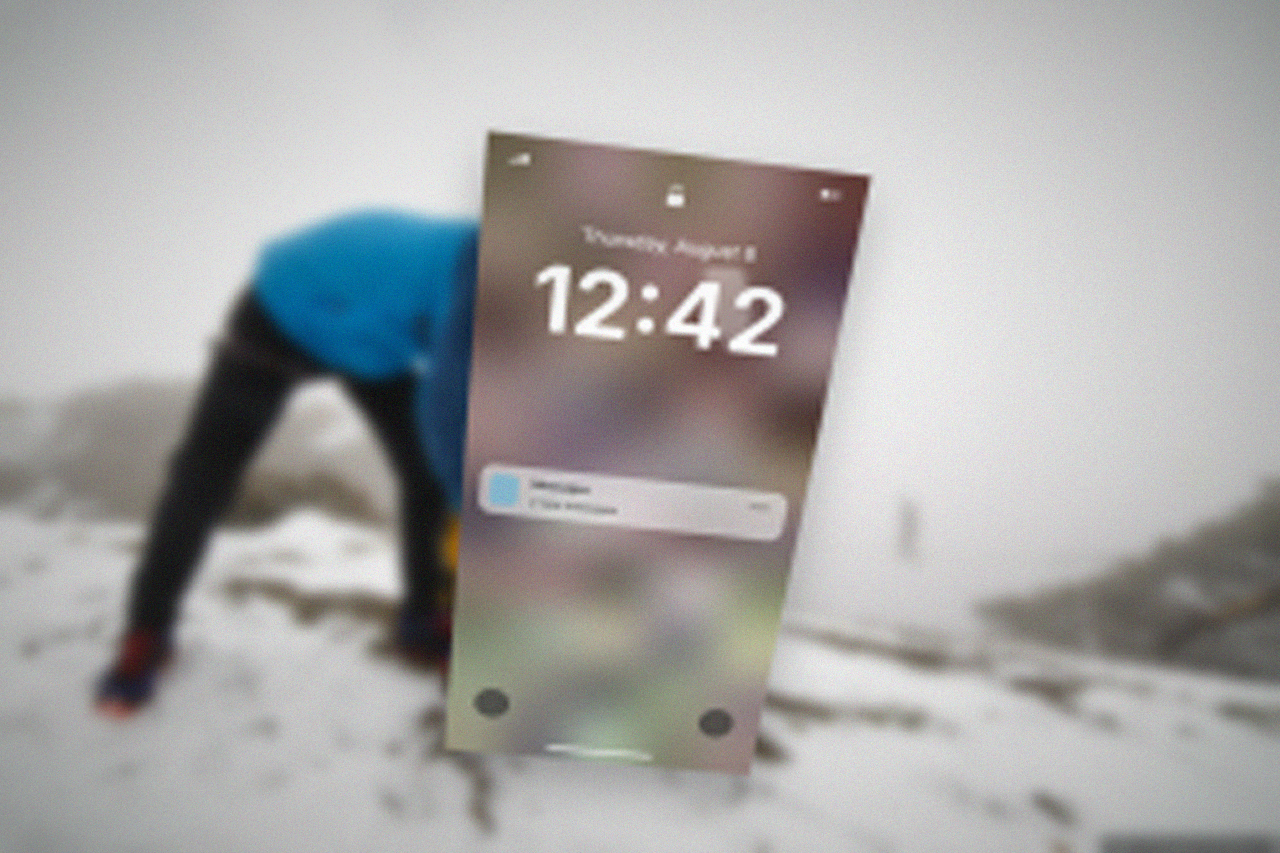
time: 12:42
